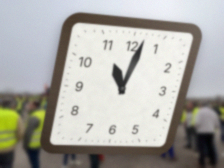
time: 11:02
